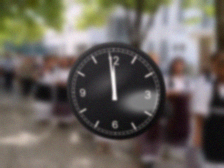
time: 11:59
